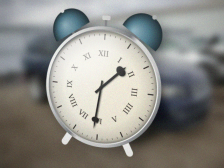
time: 1:31
